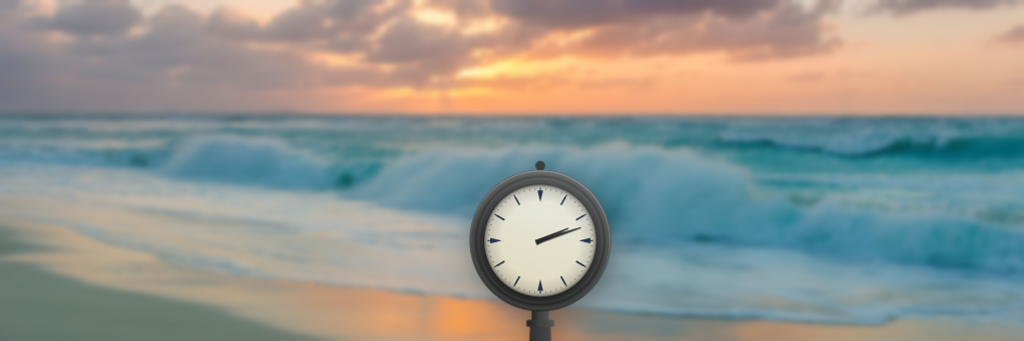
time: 2:12
